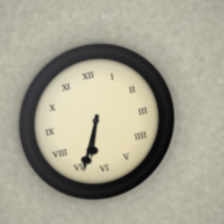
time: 6:34
